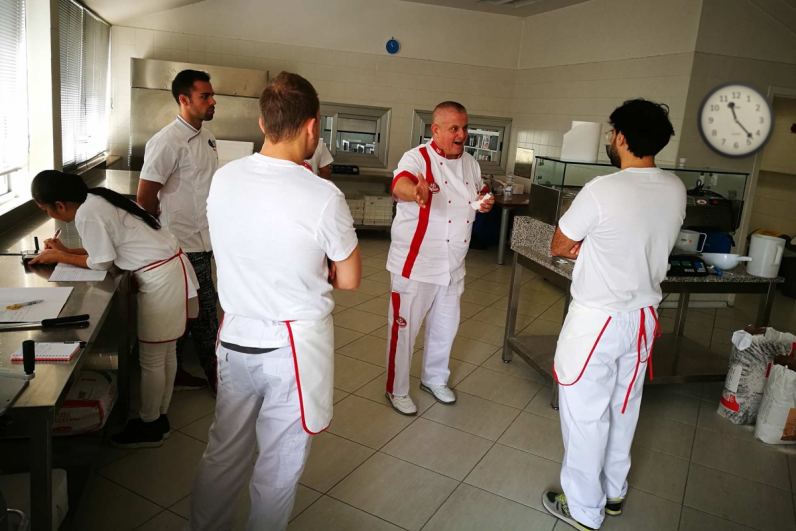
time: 11:23
